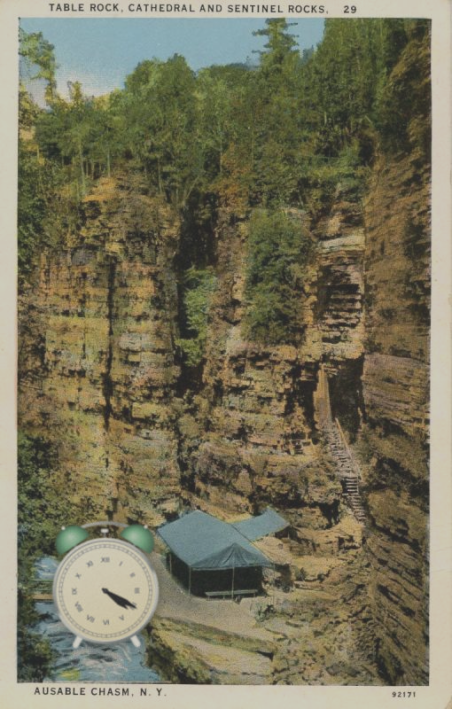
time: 4:20
